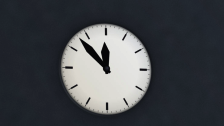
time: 11:53
